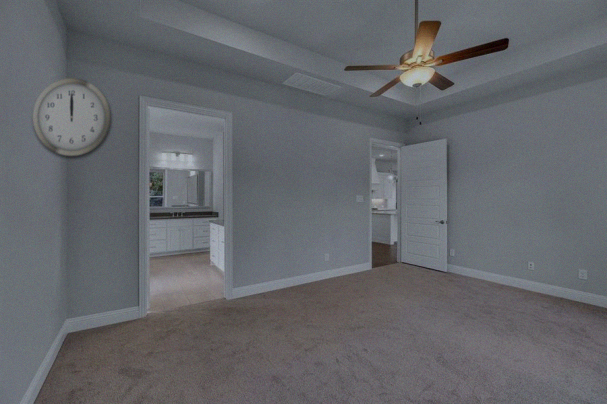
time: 12:00
